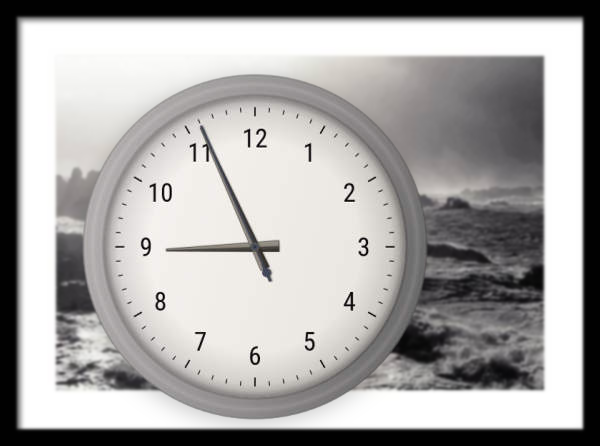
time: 8:55:56
